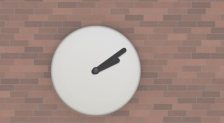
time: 2:09
